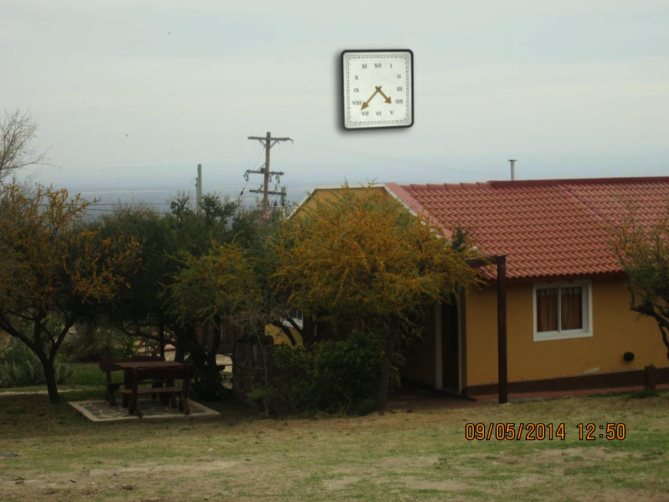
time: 4:37
